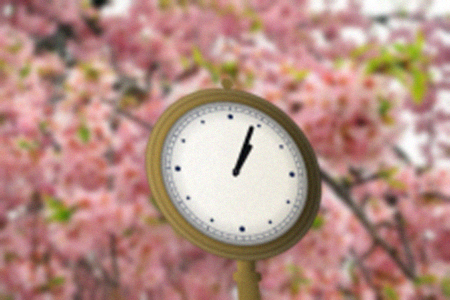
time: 1:04
